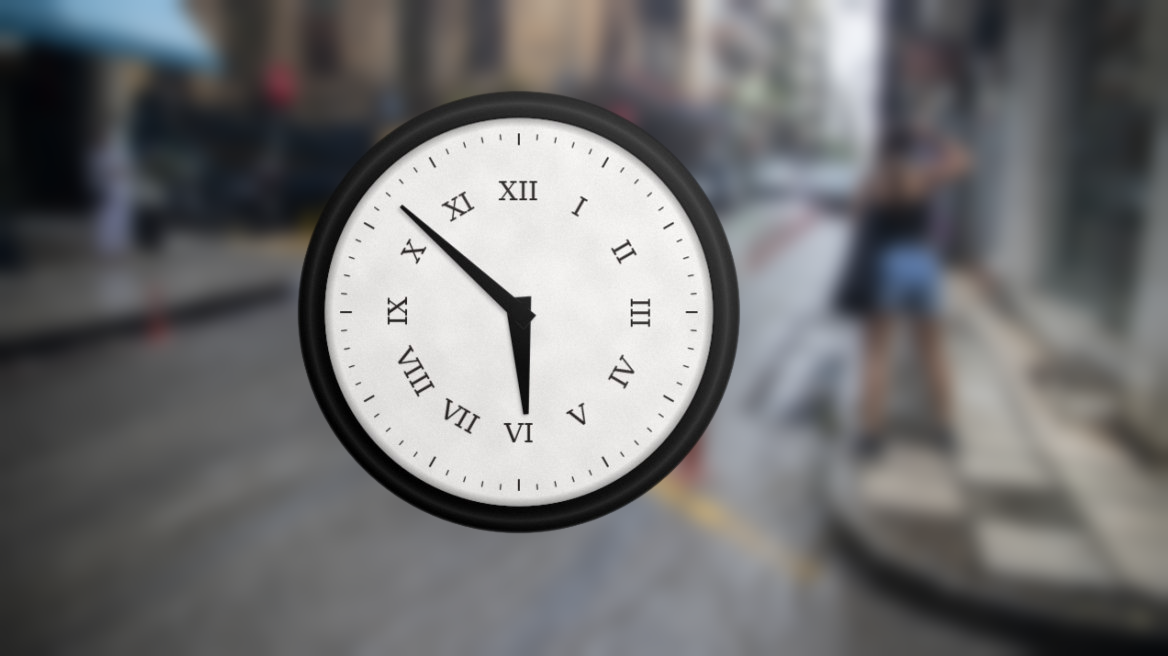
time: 5:52
